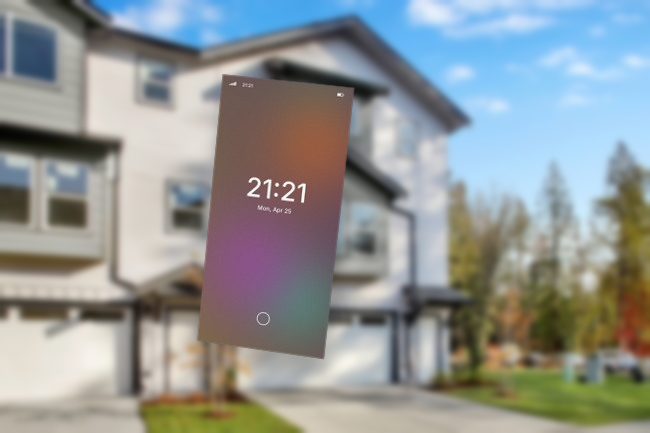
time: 21:21
